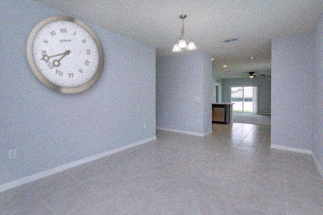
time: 7:43
